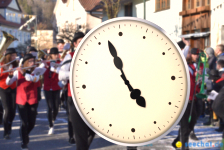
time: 4:57
